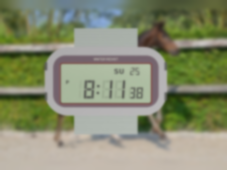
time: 8:11:38
